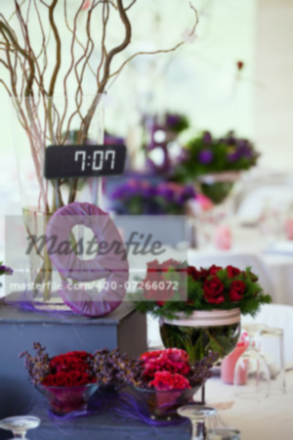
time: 7:07
